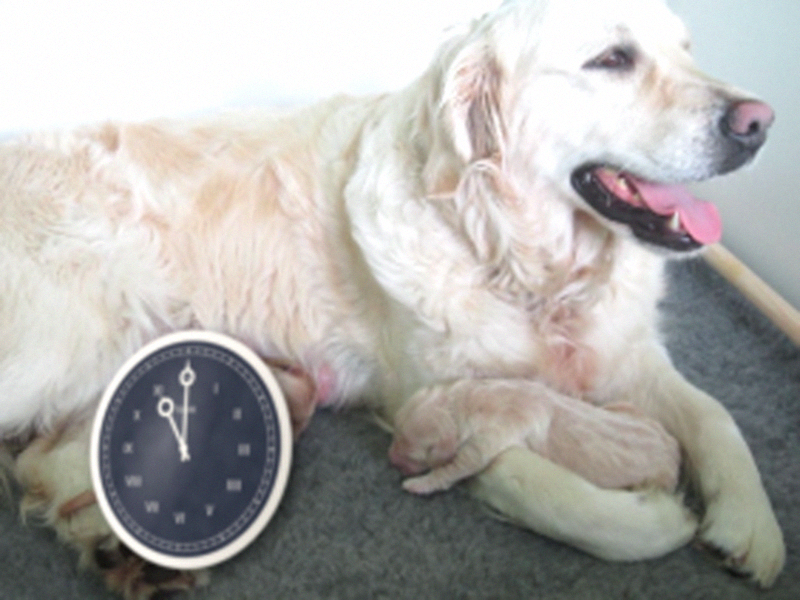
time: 11:00
